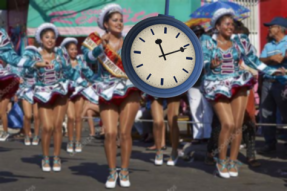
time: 11:11
